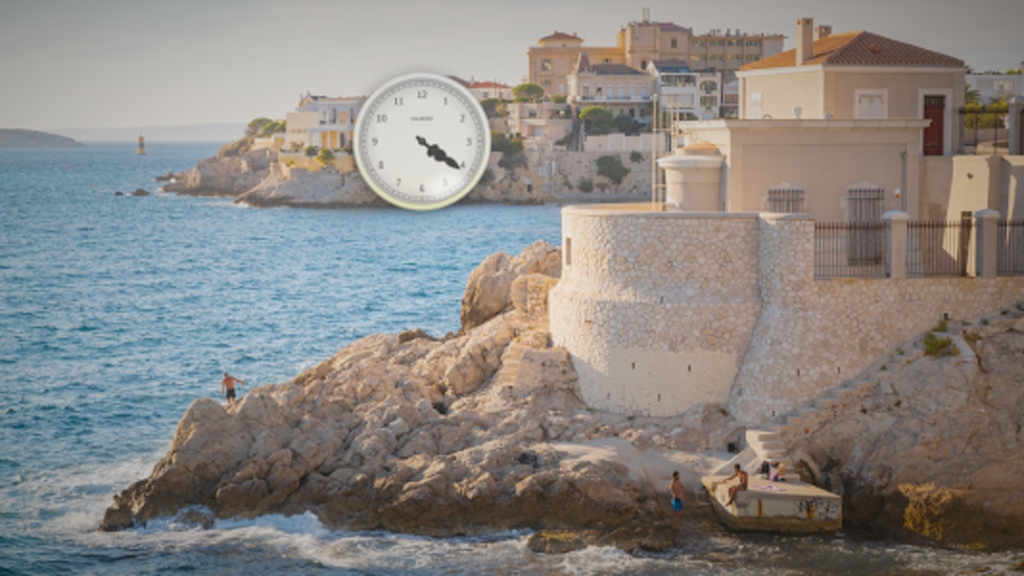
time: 4:21
